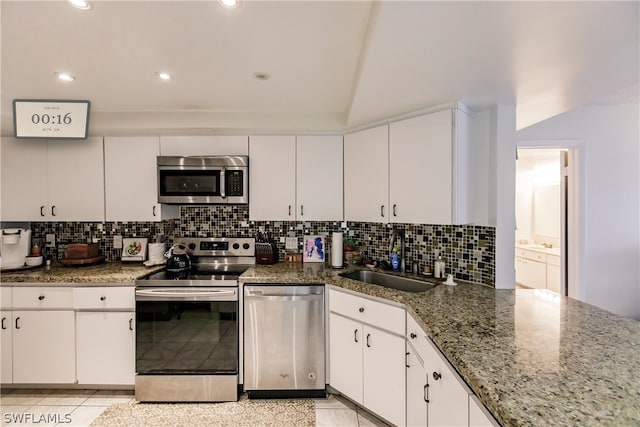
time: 0:16
